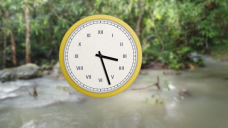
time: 3:27
